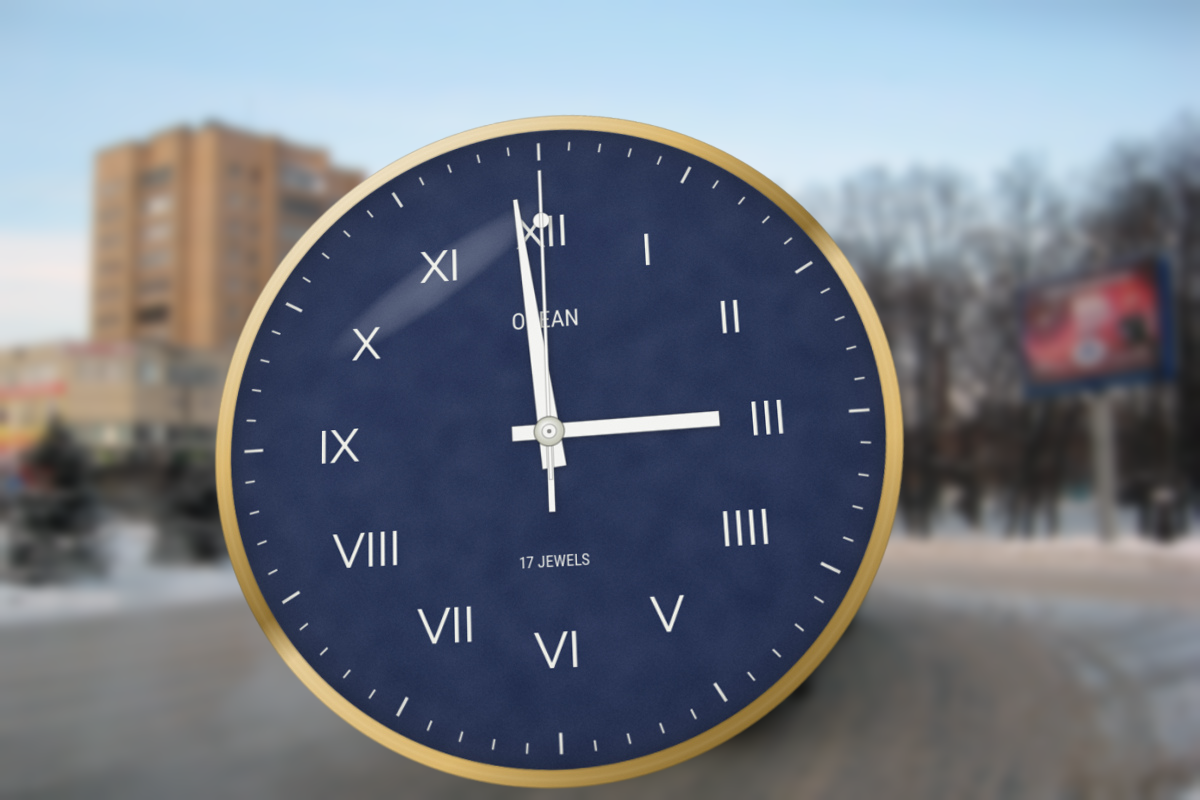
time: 2:59:00
